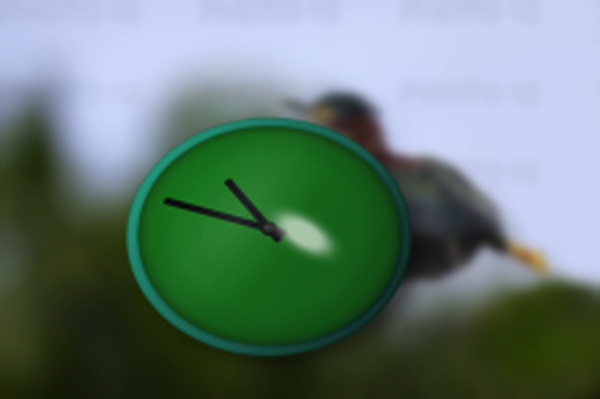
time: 10:48
